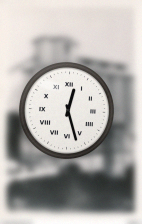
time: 12:27
